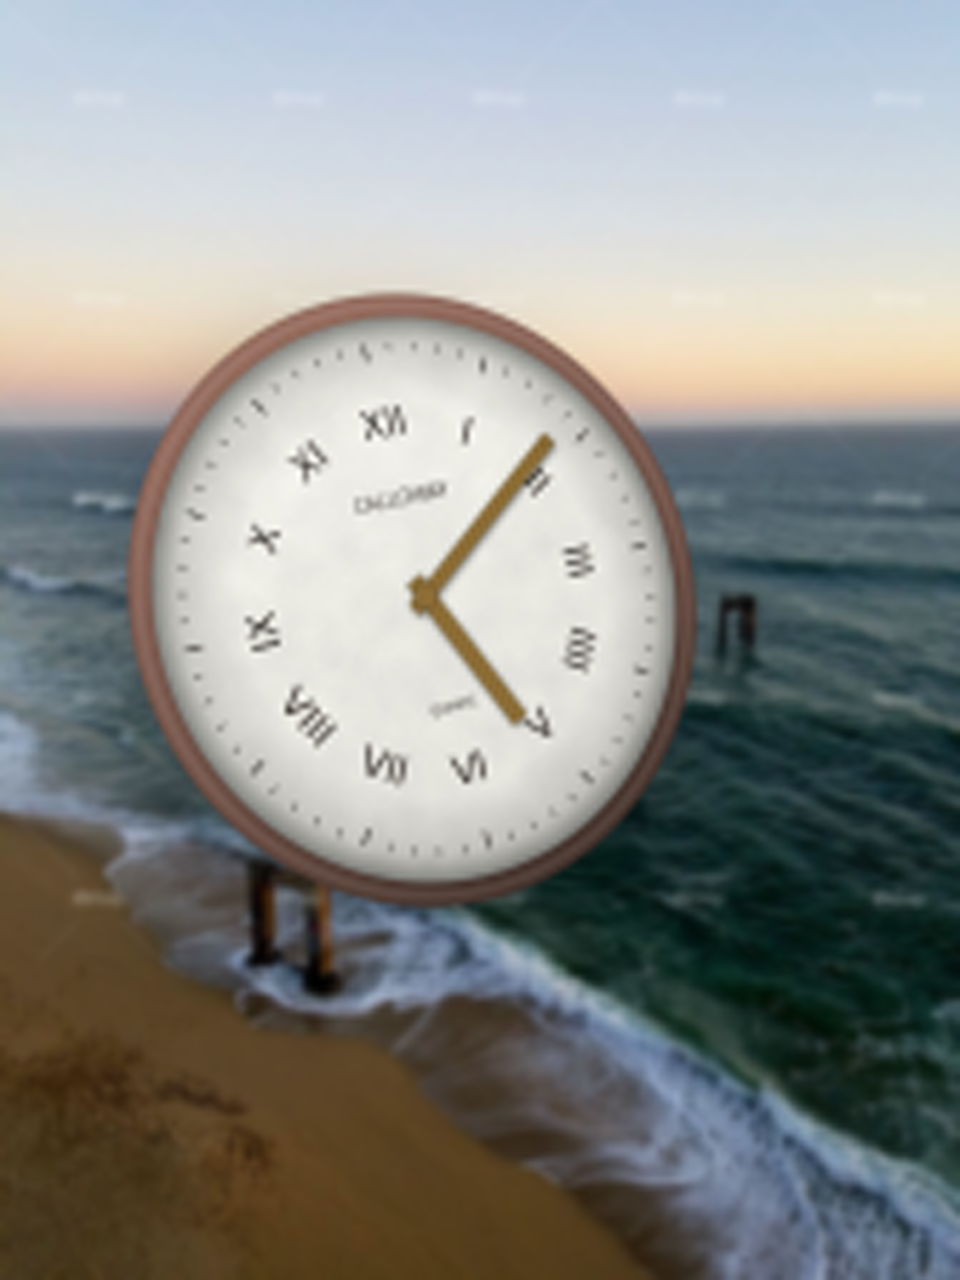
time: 5:09
